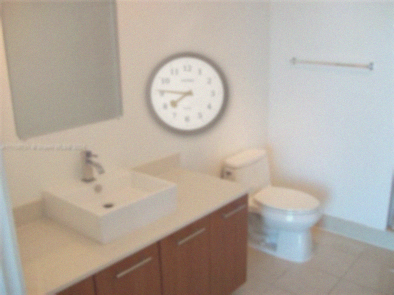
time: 7:46
